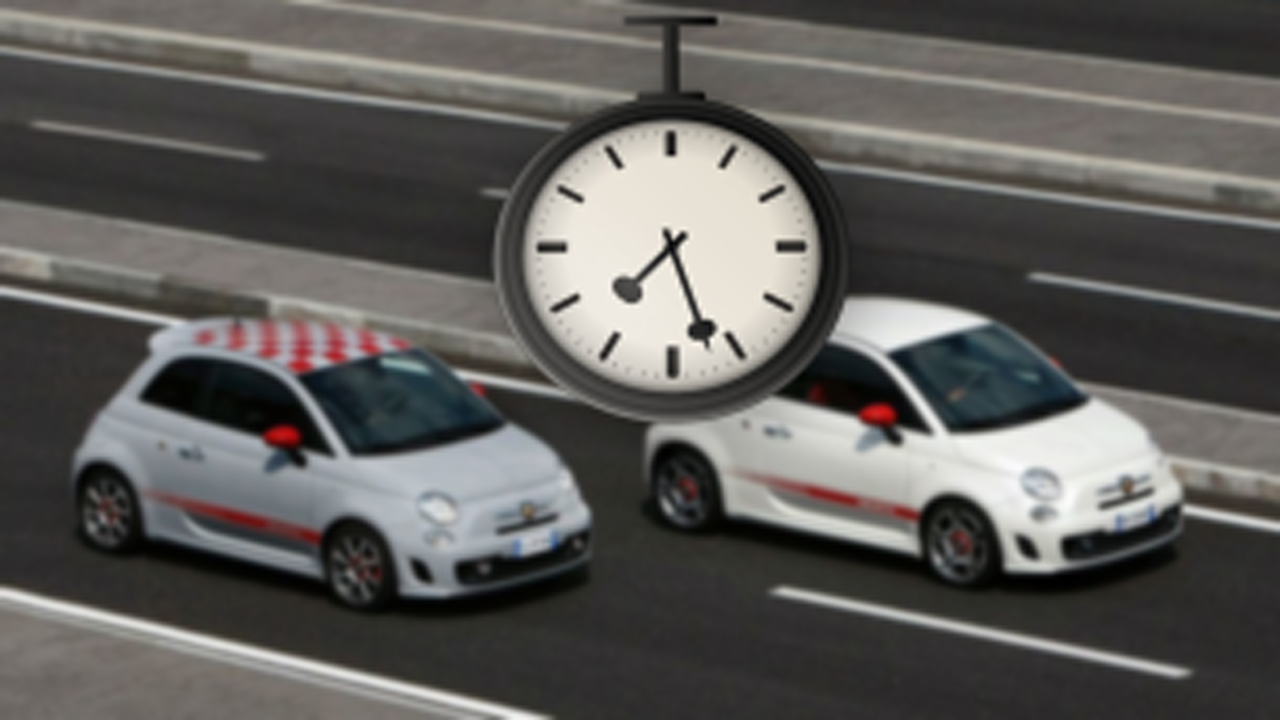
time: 7:27
